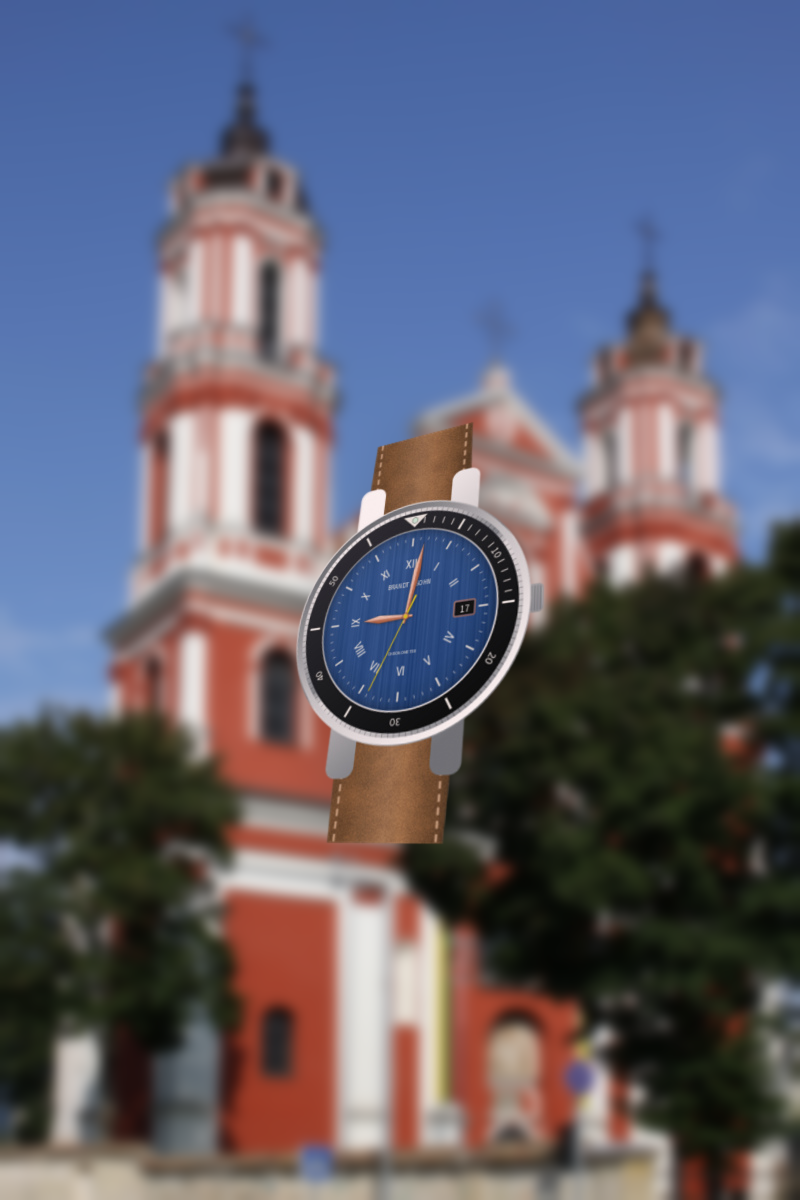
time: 9:01:34
